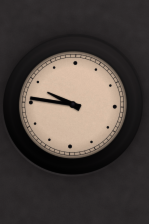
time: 9:46
